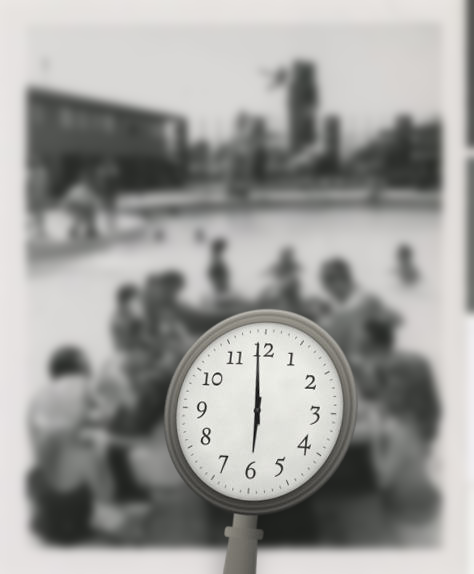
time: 5:59
